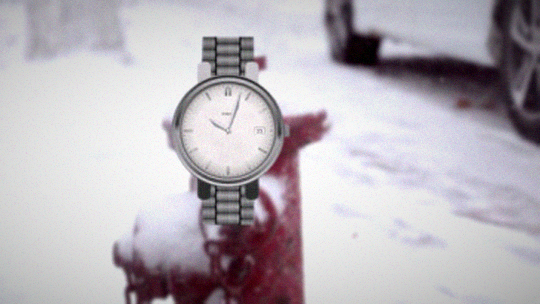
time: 10:03
